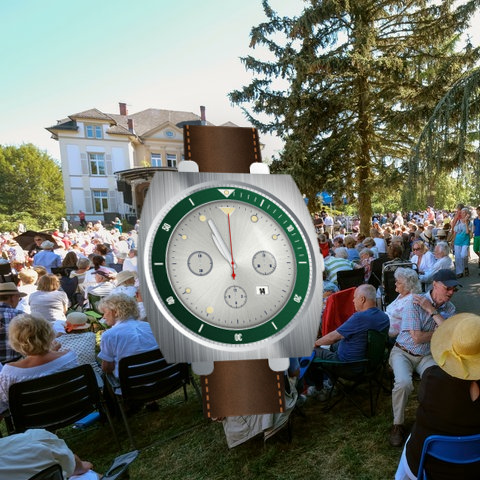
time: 10:56
